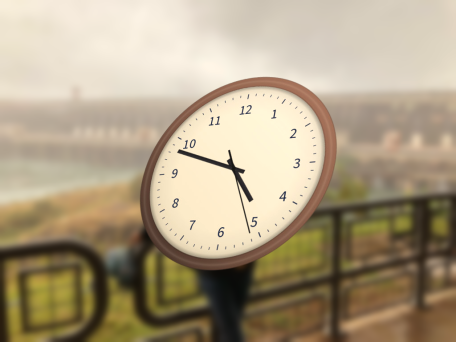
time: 4:48:26
